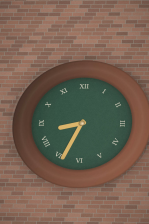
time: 8:34
